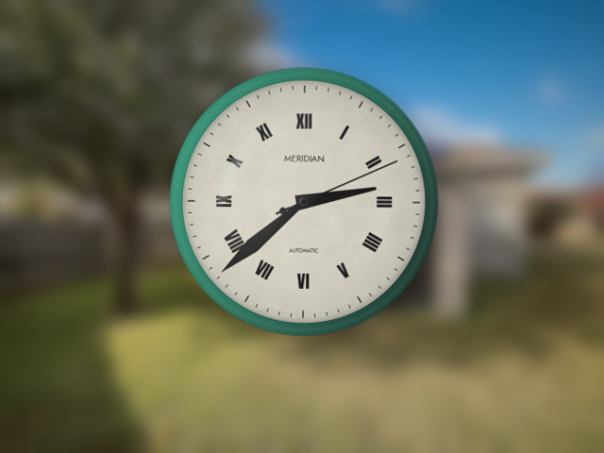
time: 2:38:11
